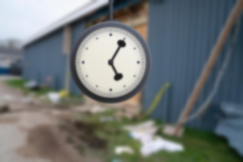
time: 5:05
